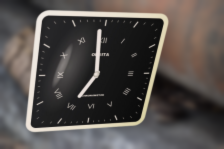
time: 6:59
